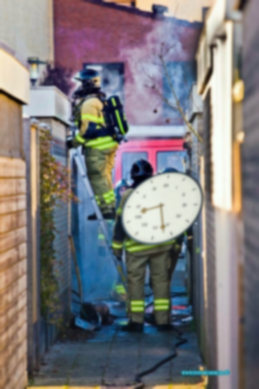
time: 8:27
